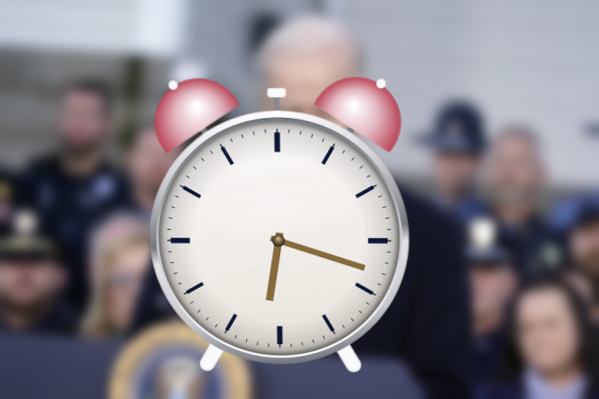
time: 6:18
